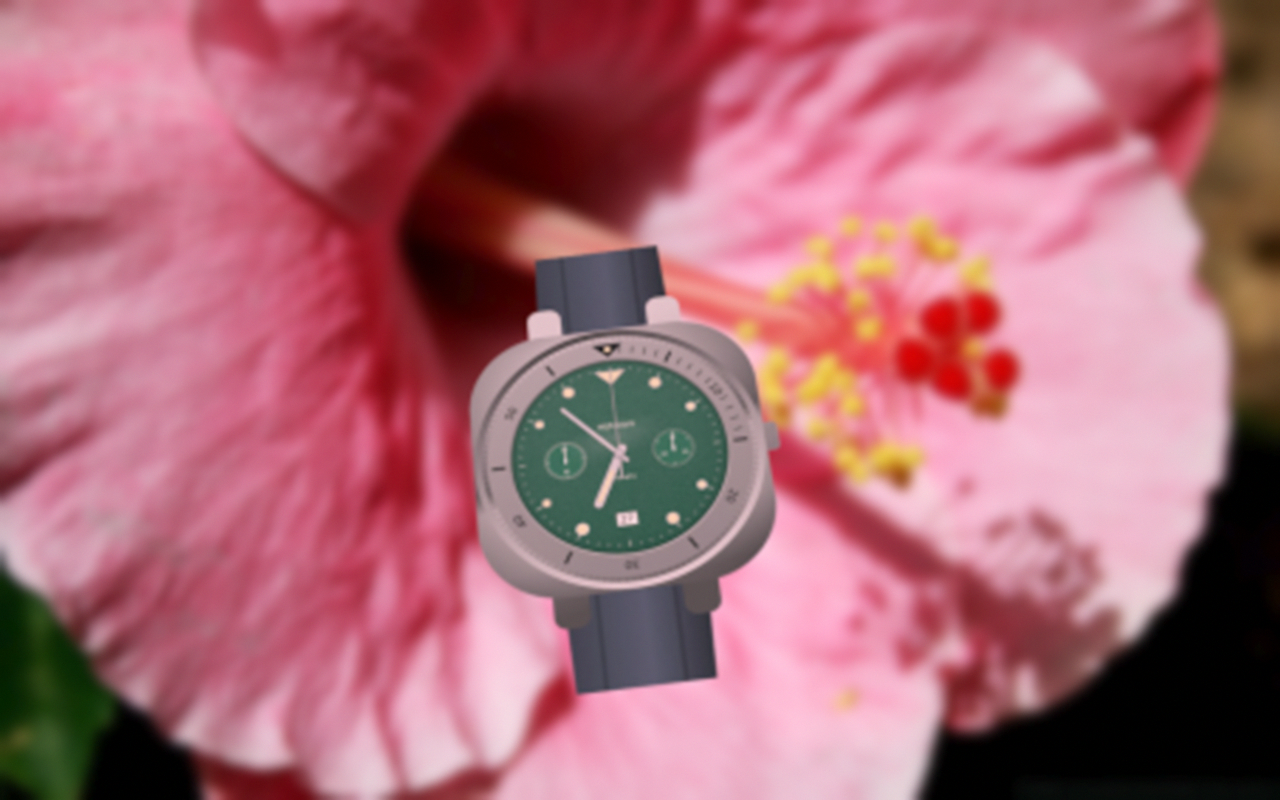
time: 6:53
